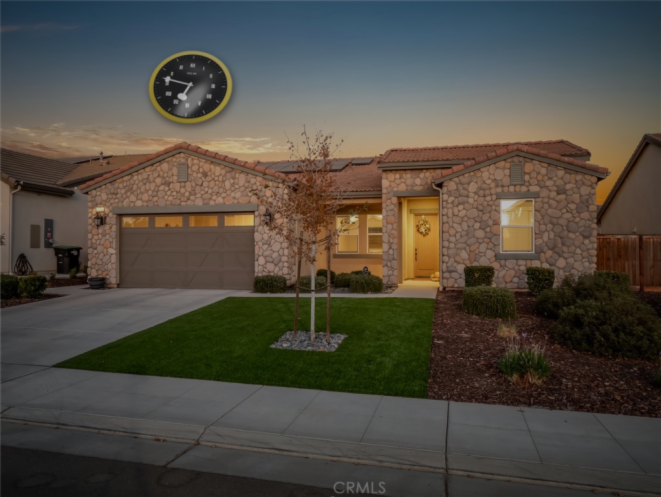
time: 6:47
